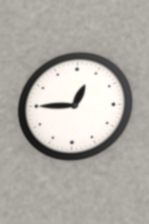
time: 12:45
